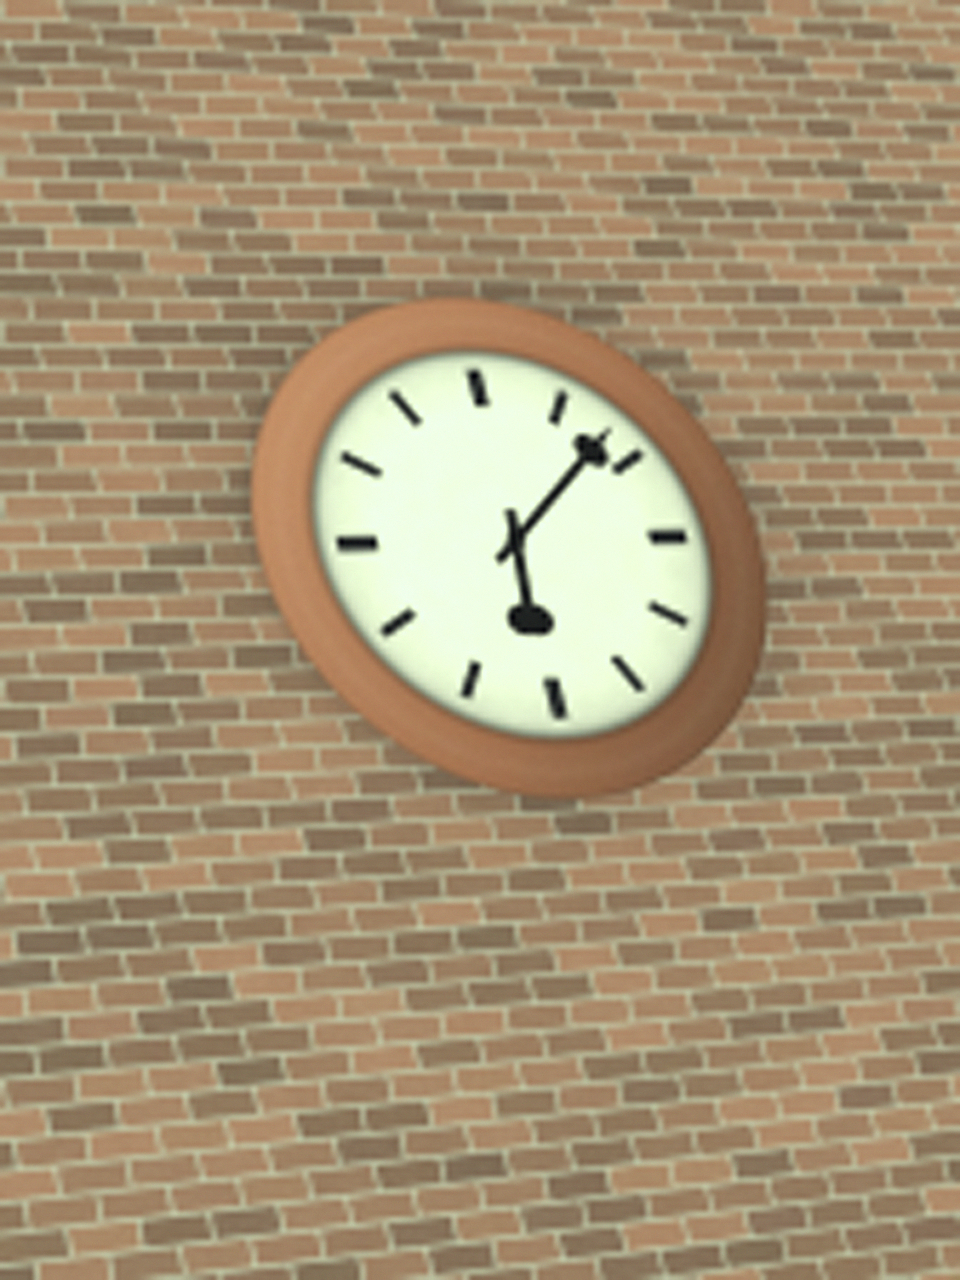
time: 6:08
